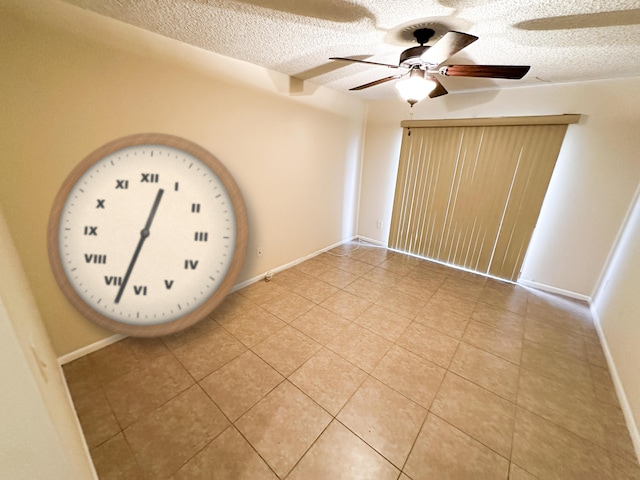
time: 12:33
